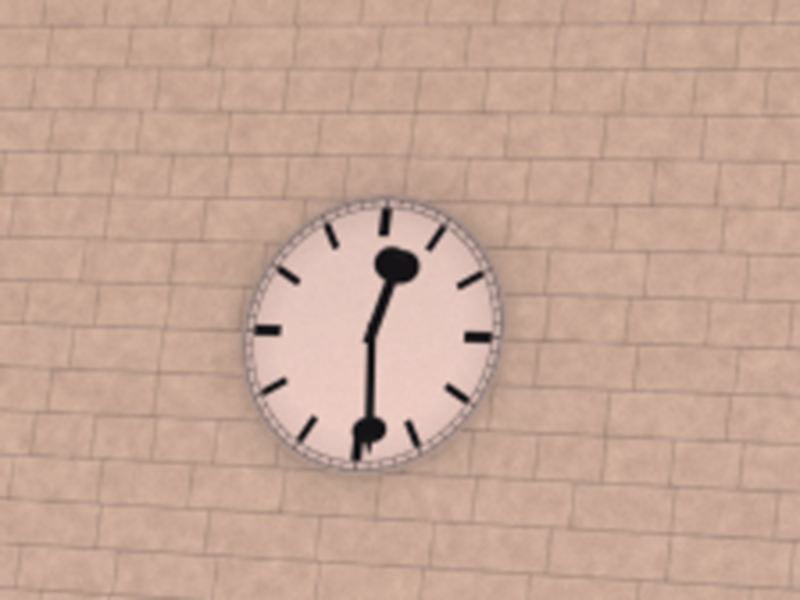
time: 12:29
